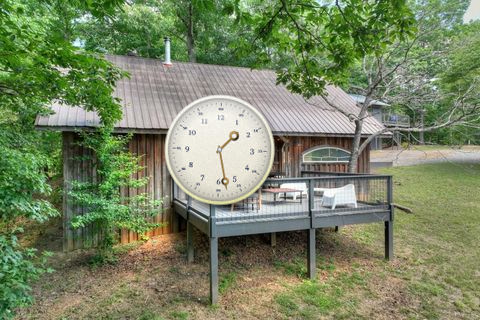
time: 1:28
